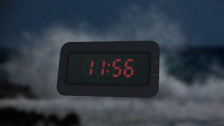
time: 11:56
